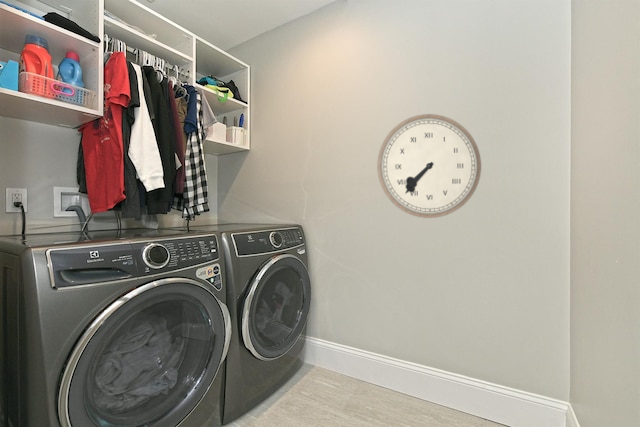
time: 7:37
